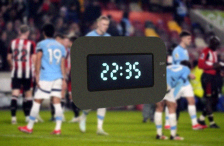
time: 22:35
